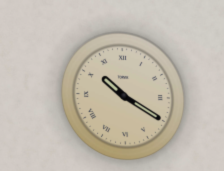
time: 10:20
